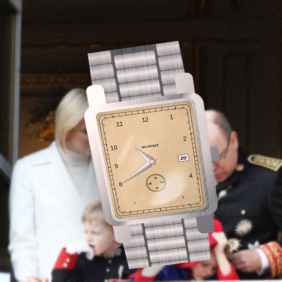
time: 10:40
